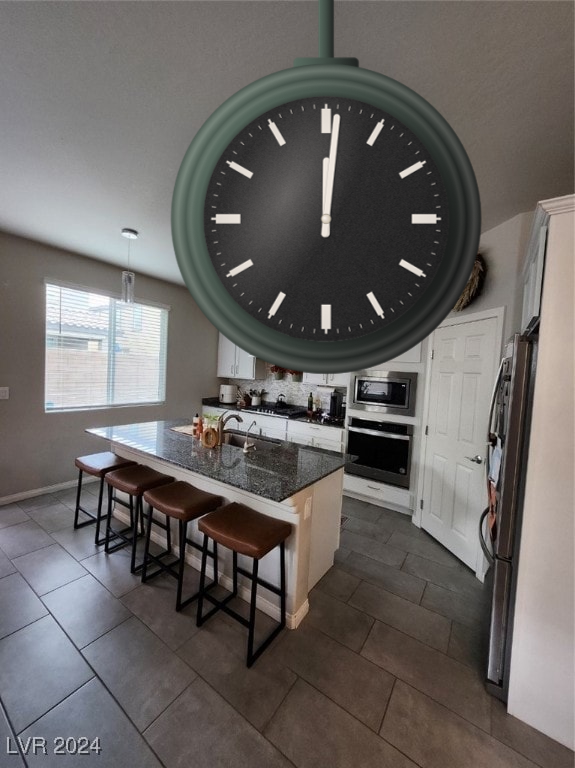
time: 12:01
